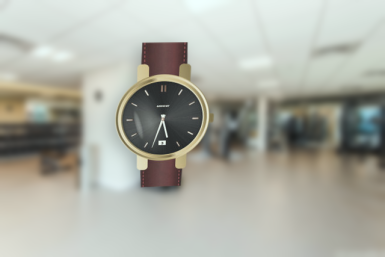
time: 5:33
